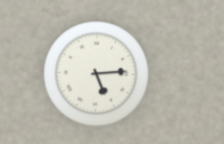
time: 5:14
